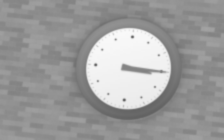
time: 3:15
